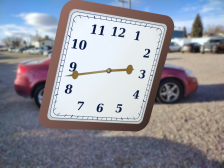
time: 2:43
